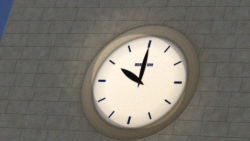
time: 10:00
